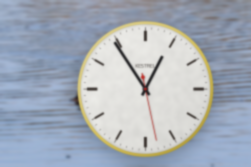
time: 12:54:28
